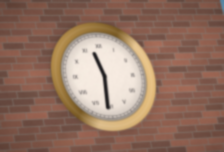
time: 11:31
